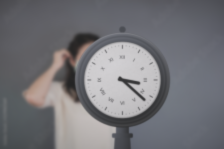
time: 3:22
